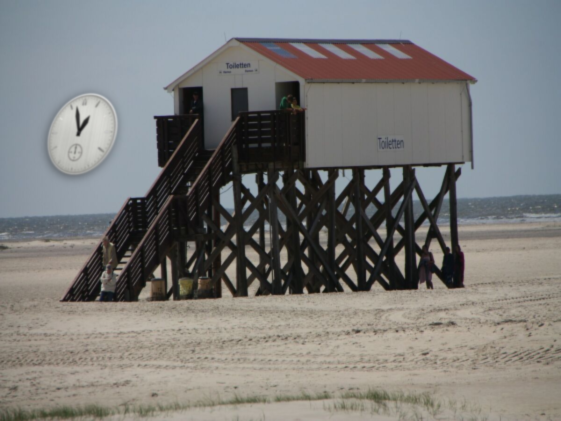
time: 12:57
